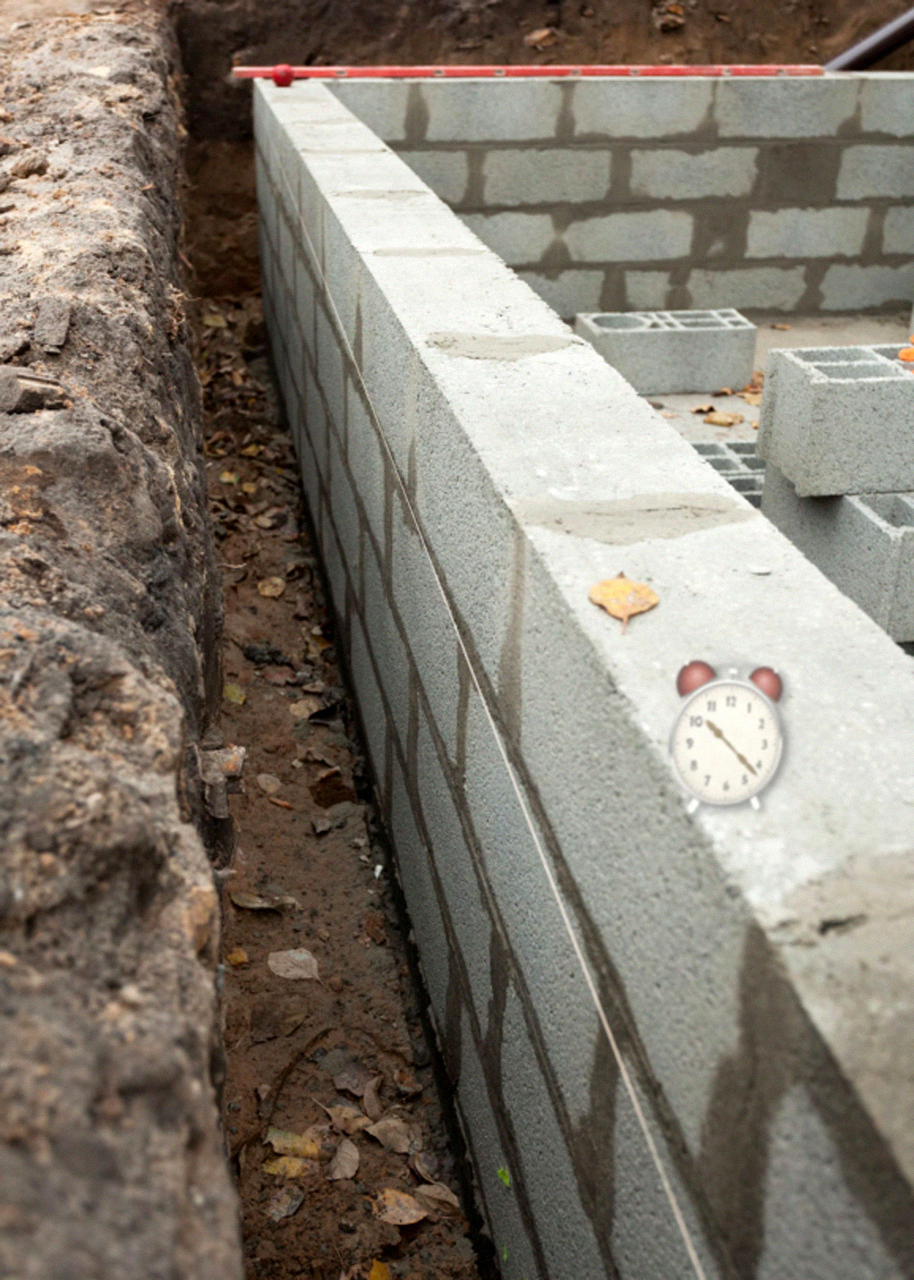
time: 10:22
